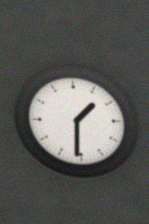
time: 1:31
